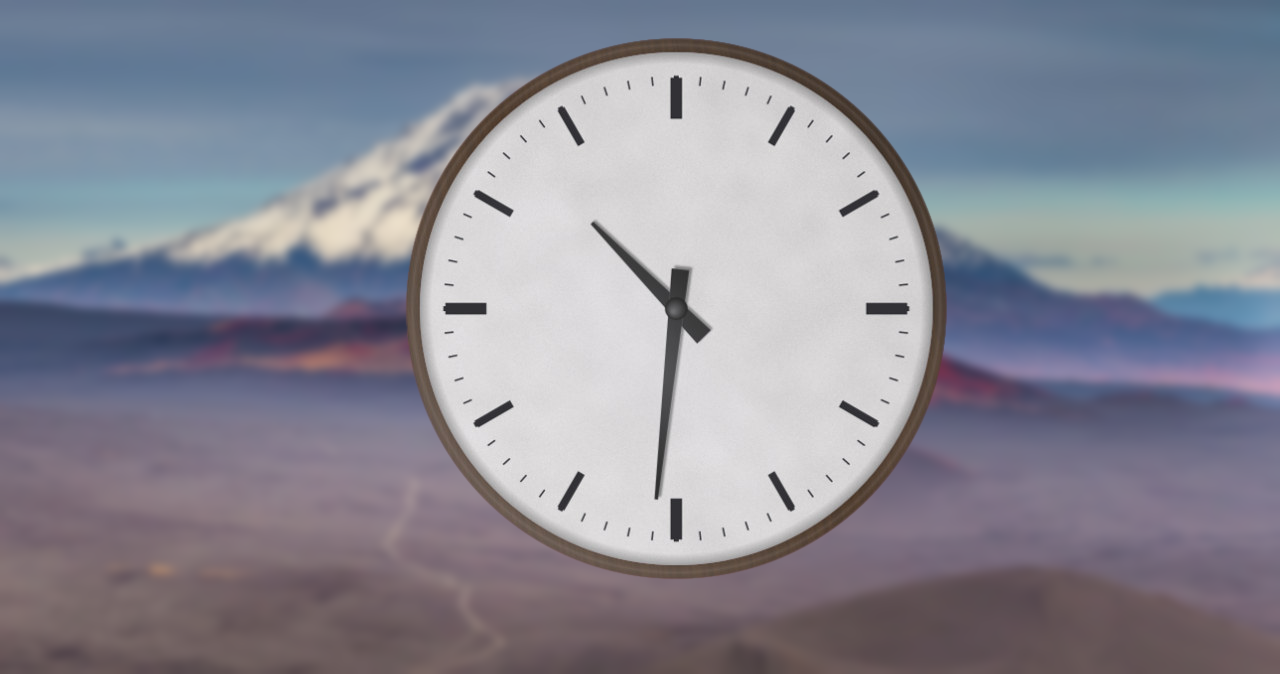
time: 10:31
